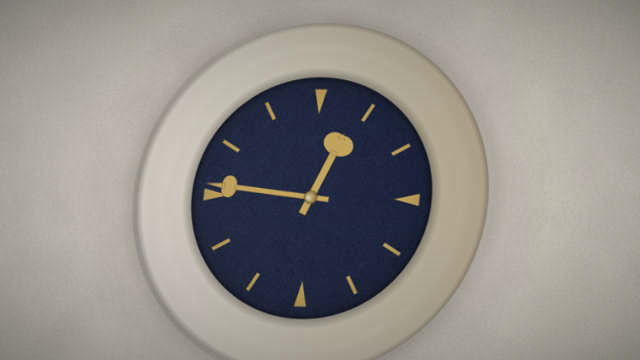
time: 12:46
